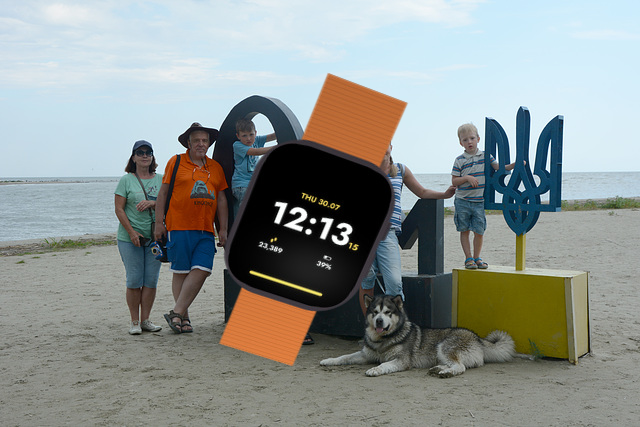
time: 12:13:15
